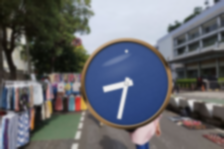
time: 8:32
